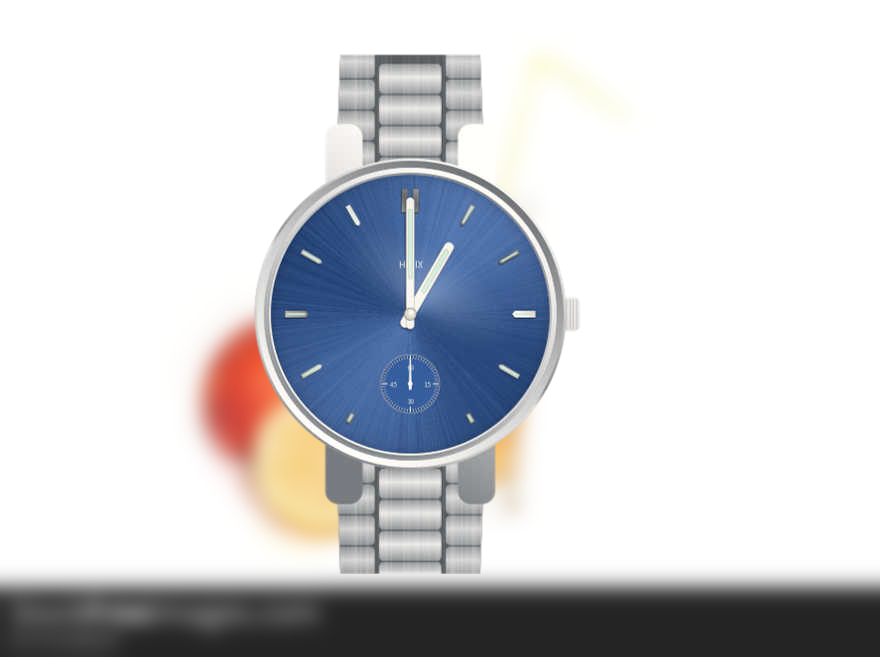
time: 1:00
